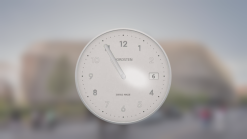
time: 10:55
